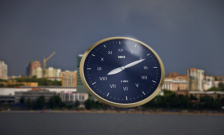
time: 8:11
